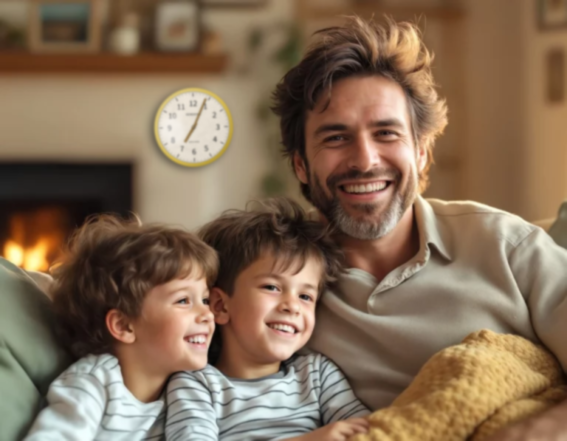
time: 7:04
